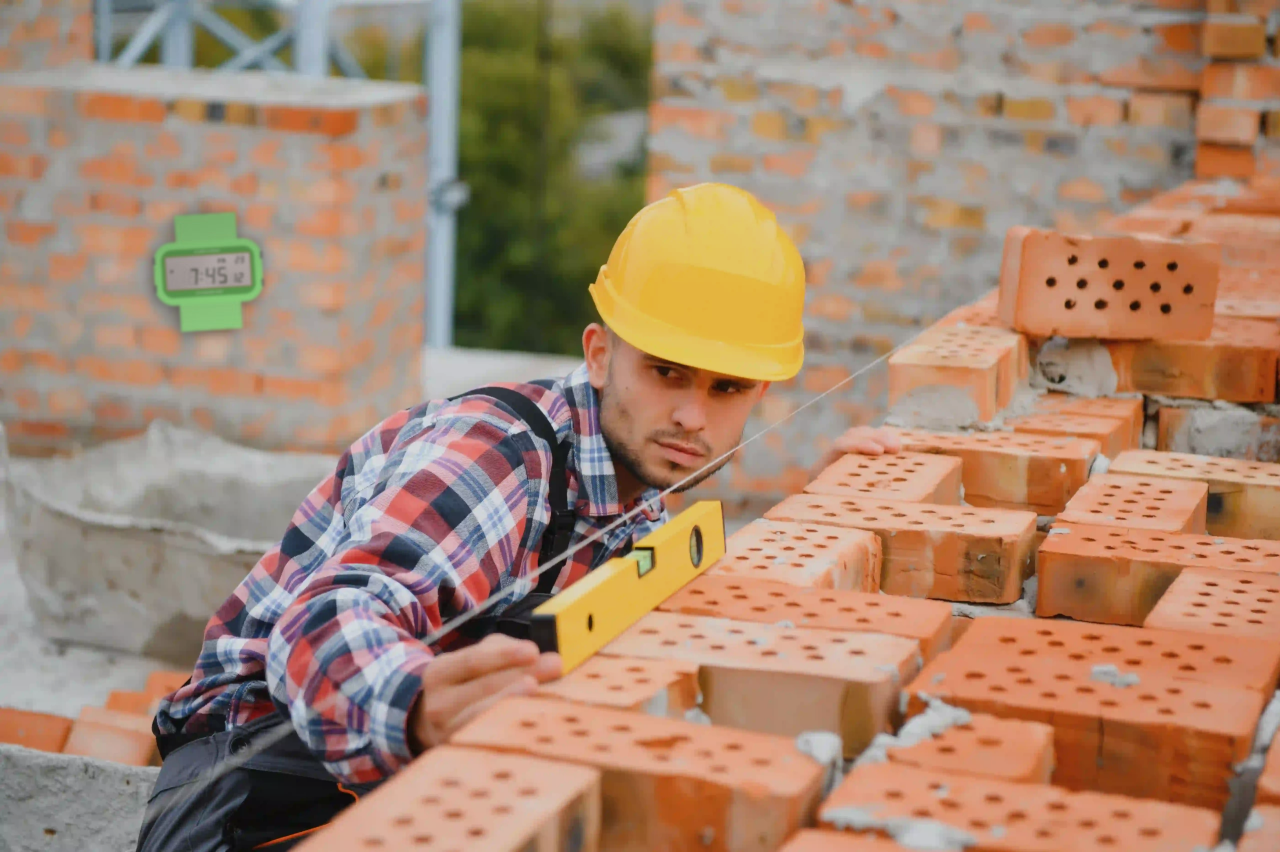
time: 7:45
